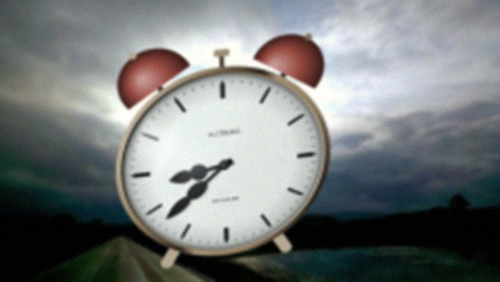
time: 8:38
